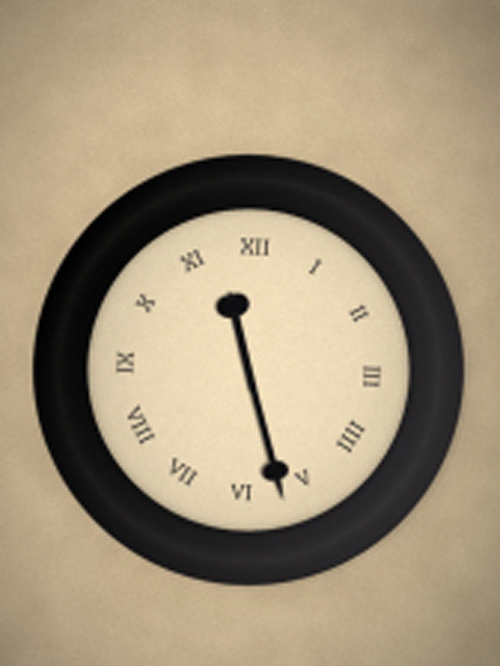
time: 11:27
